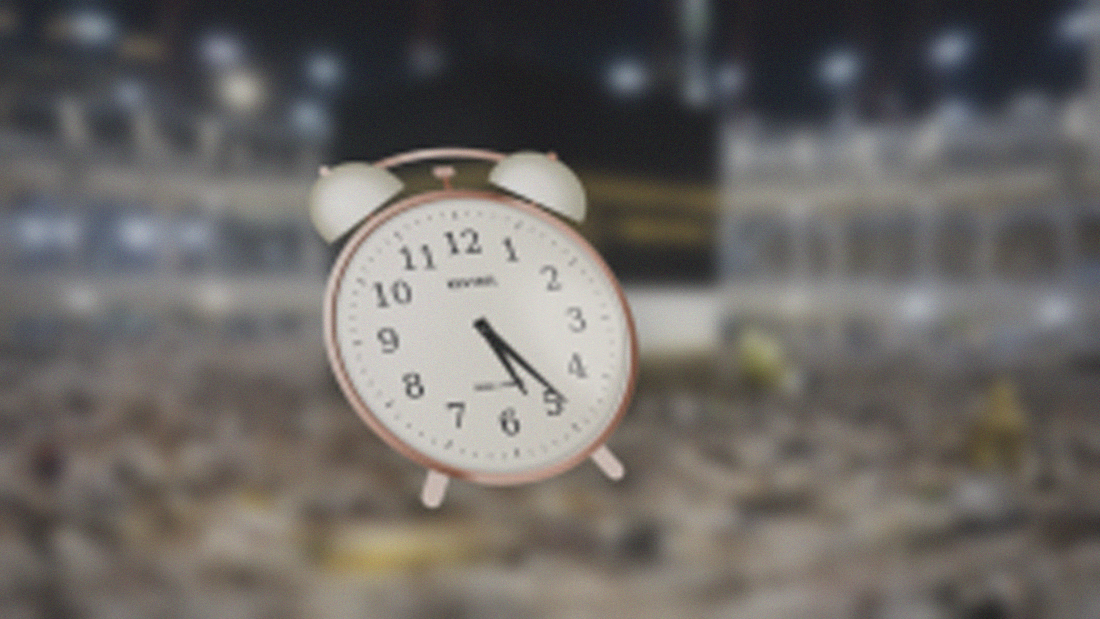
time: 5:24
